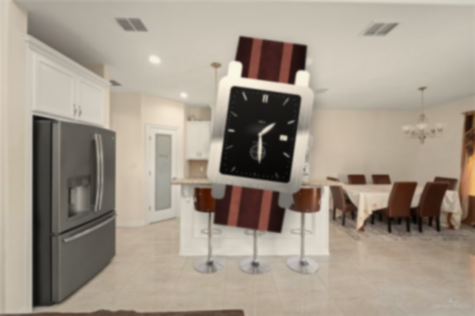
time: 1:29
